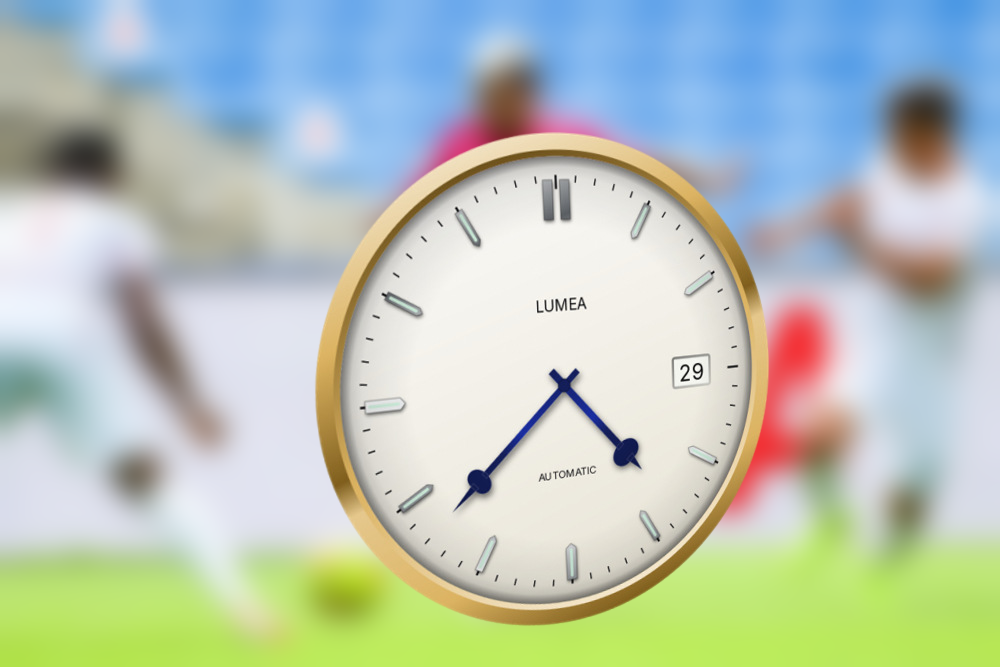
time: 4:38
